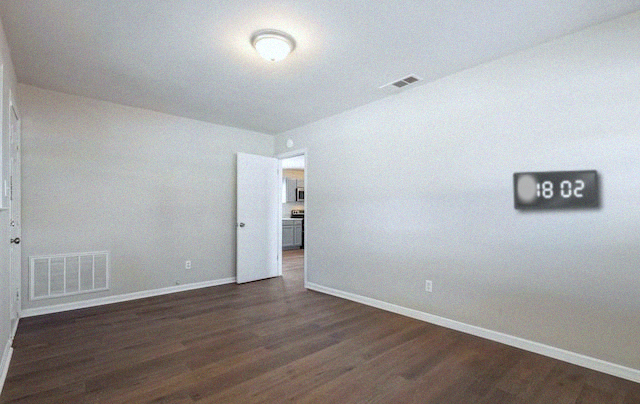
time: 18:02
